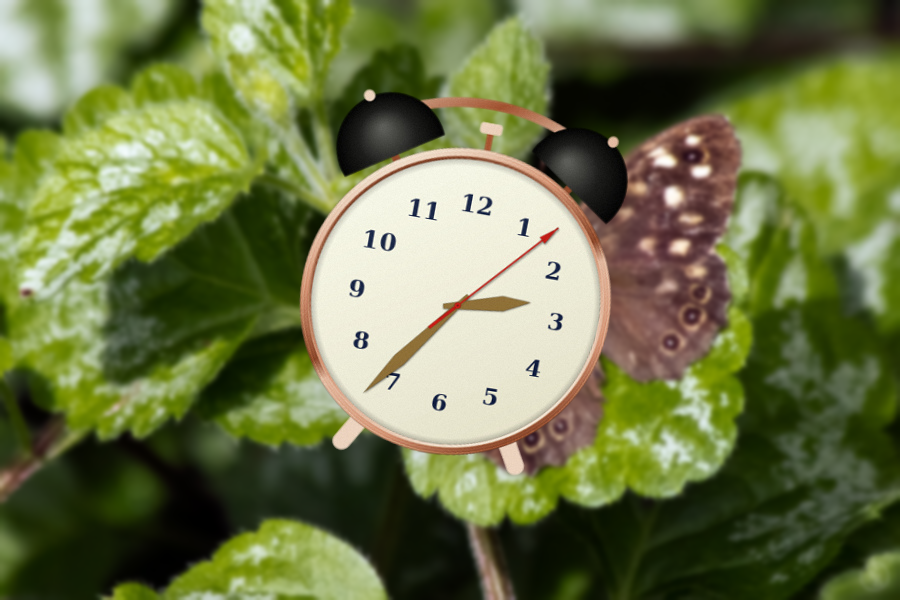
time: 2:36:07
